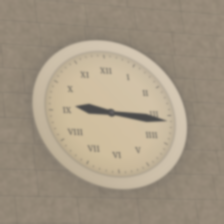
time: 9:16
